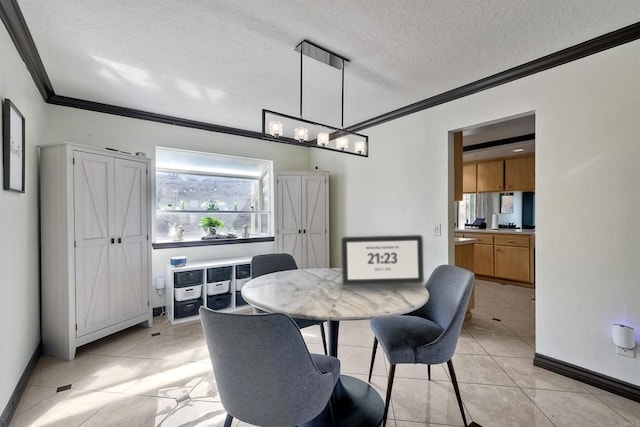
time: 21:23
